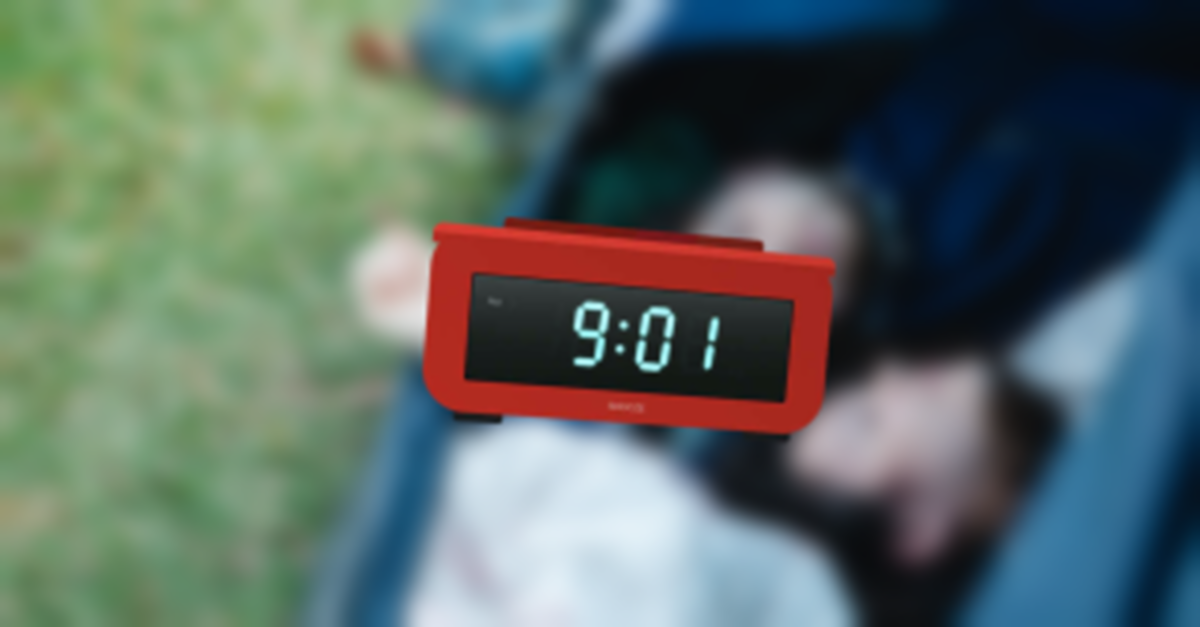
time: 9:01
